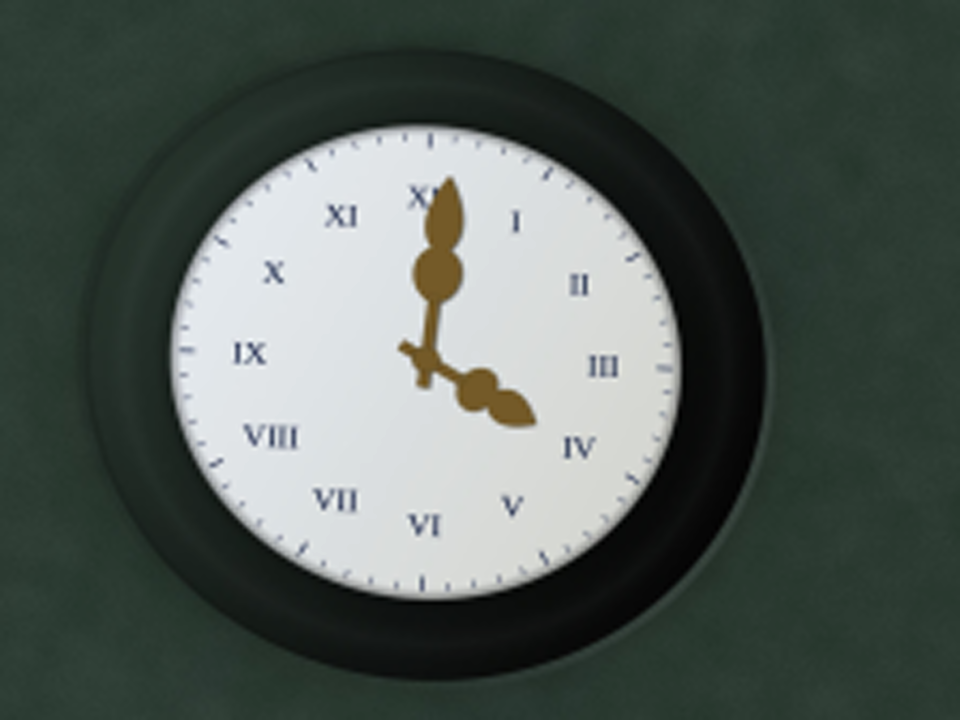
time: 4:01
